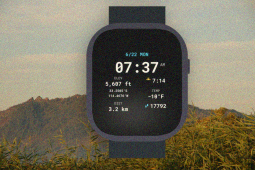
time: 7:37
